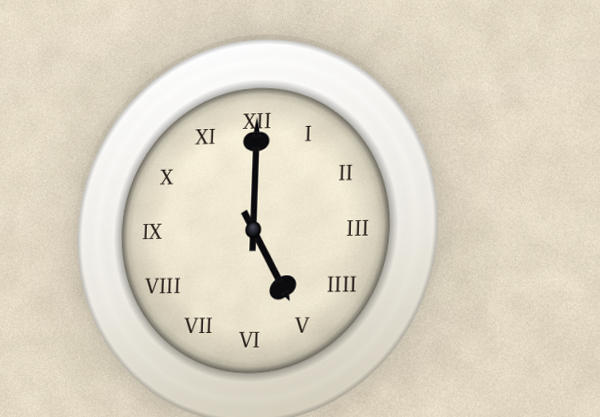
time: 5:00
